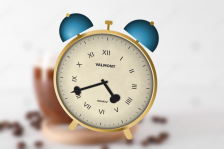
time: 4:41
